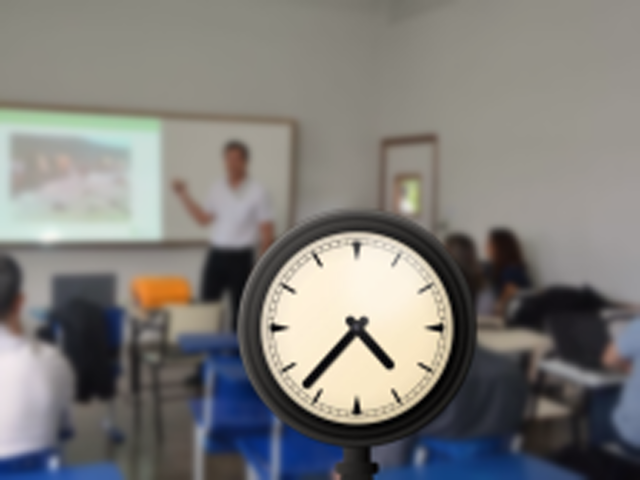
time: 4:37
